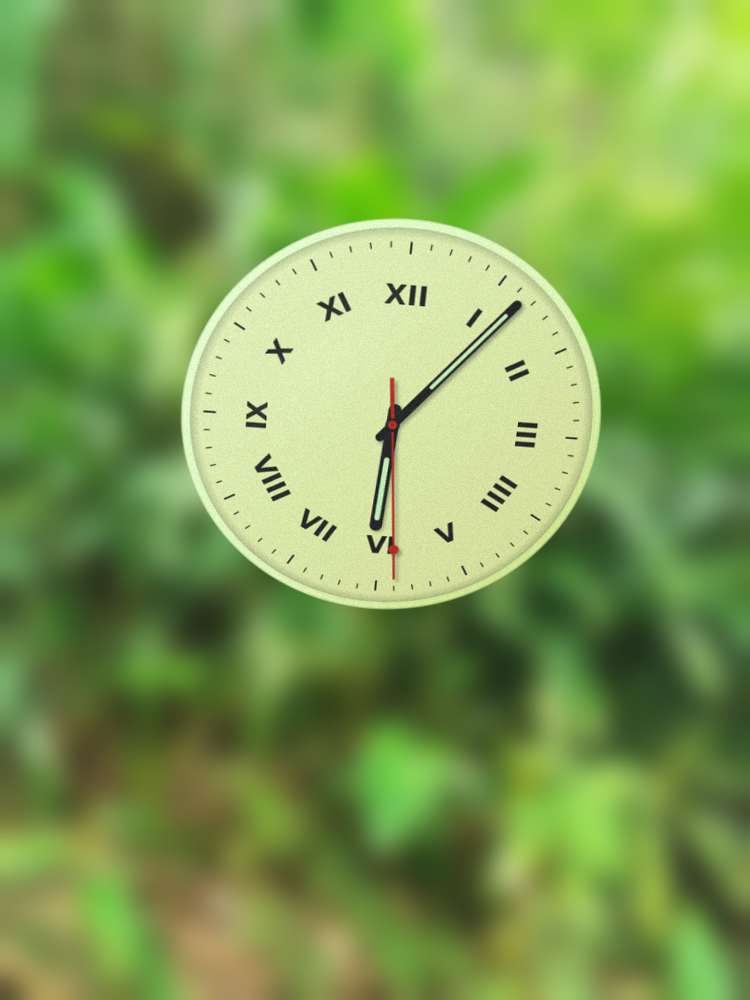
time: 6:06:29
